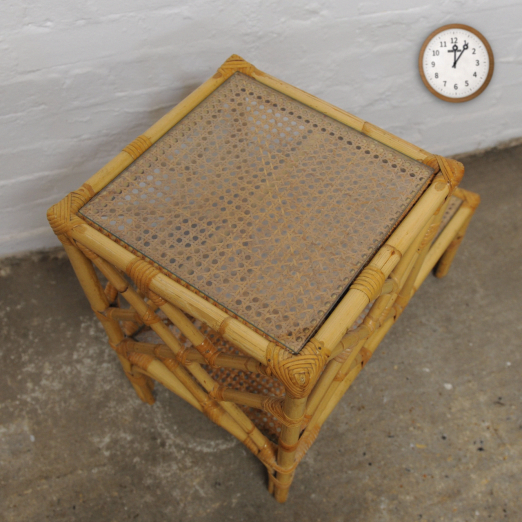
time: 12:06
